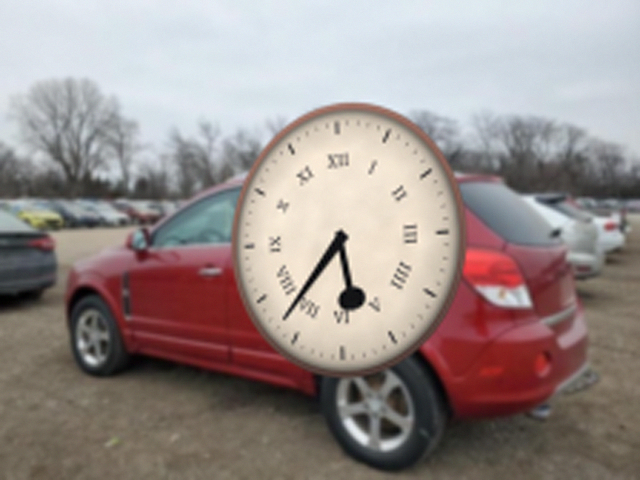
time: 5:37
